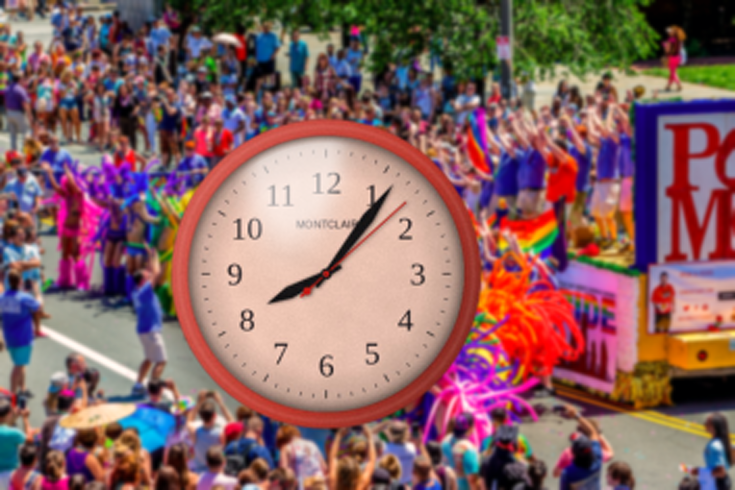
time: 8:06:08
